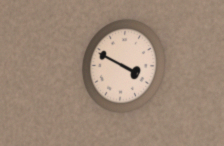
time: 3:49
